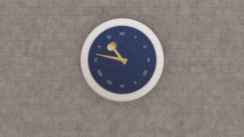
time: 10:47
